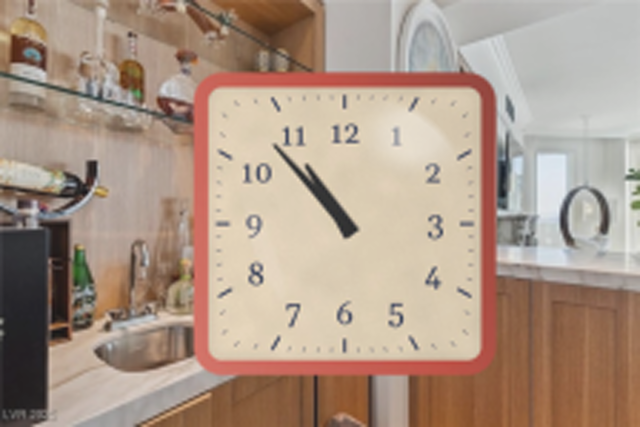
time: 10:53
